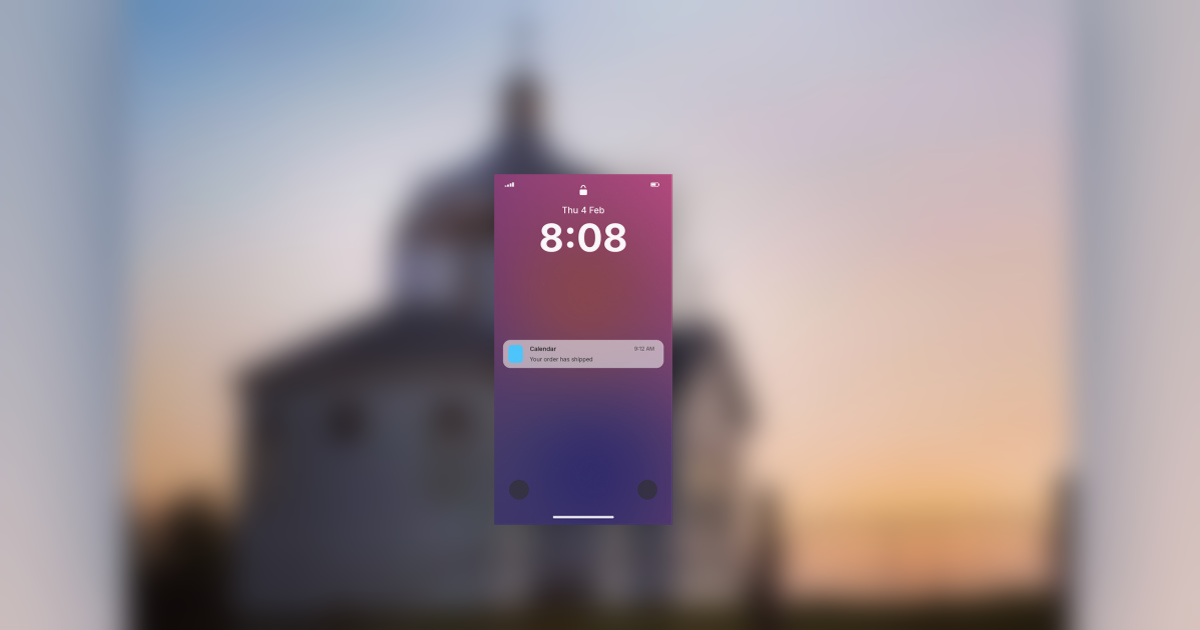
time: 8:08
